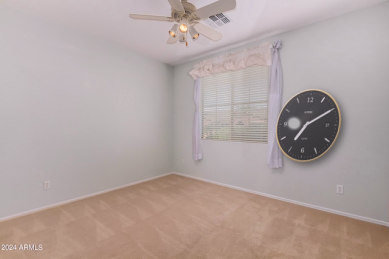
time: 7:10
